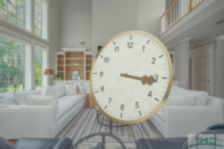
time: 3:16
